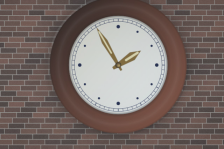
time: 1:55
